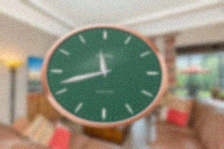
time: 11:42
